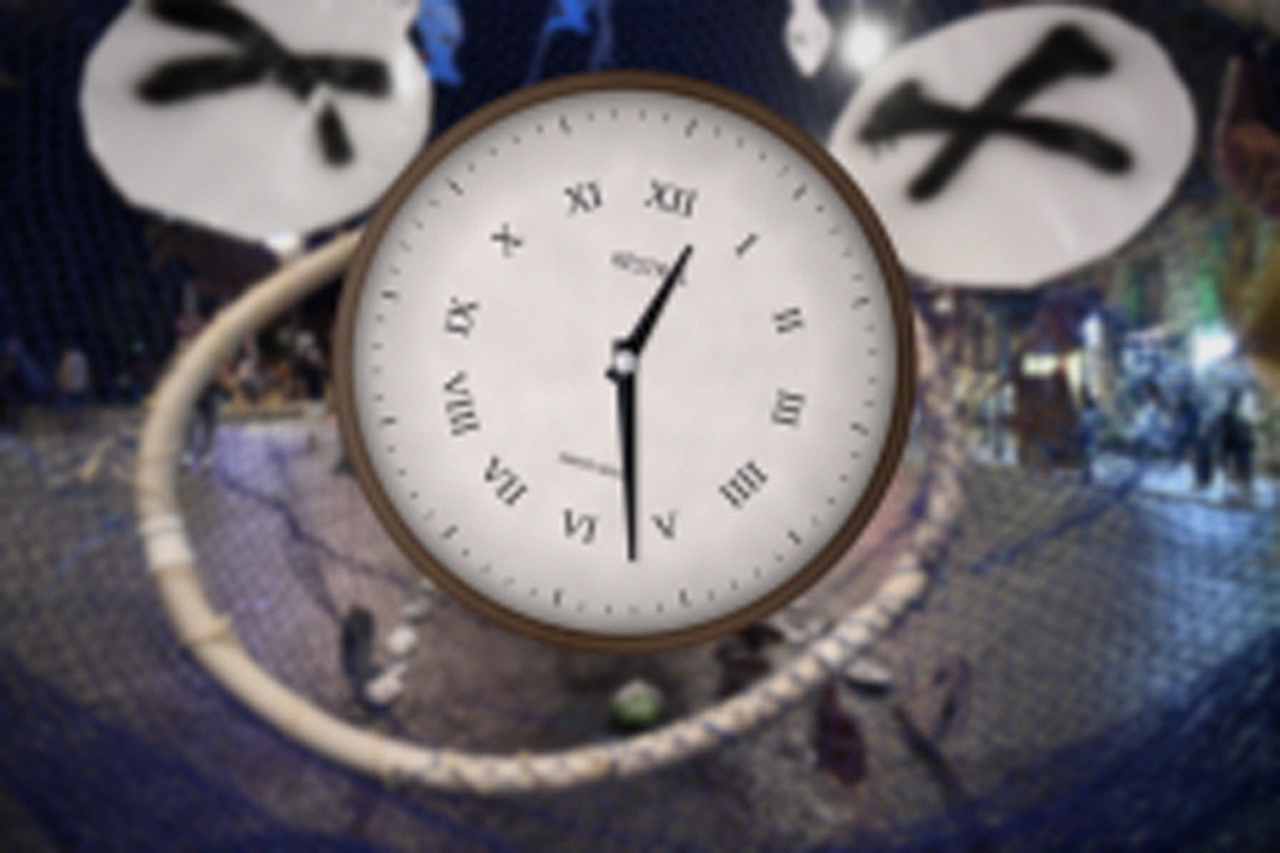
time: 12:27
